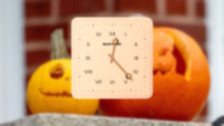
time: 12:23
